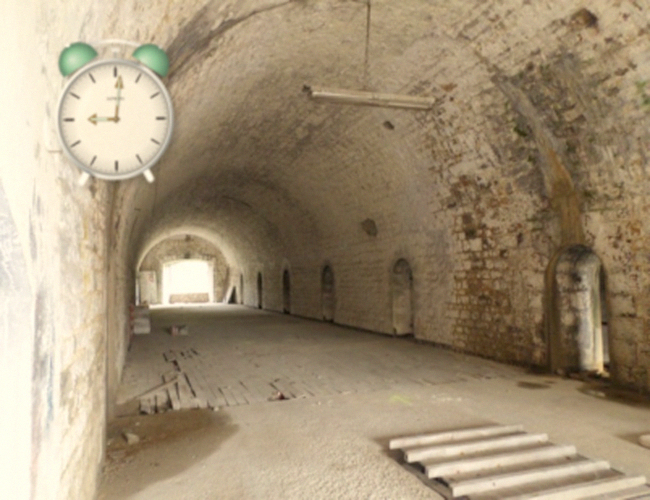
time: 9:01
